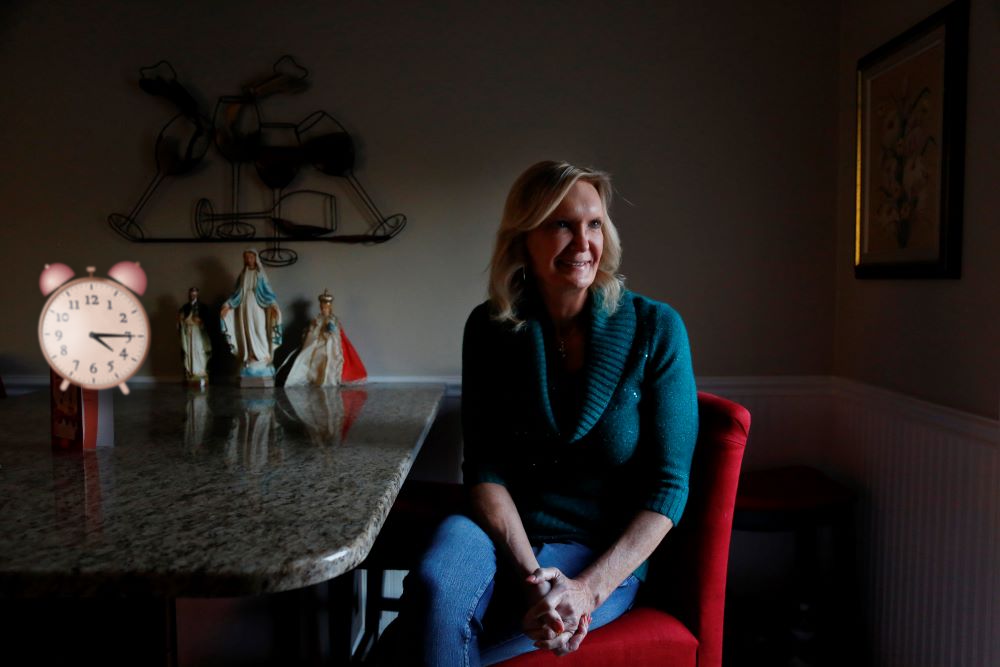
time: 4:15
